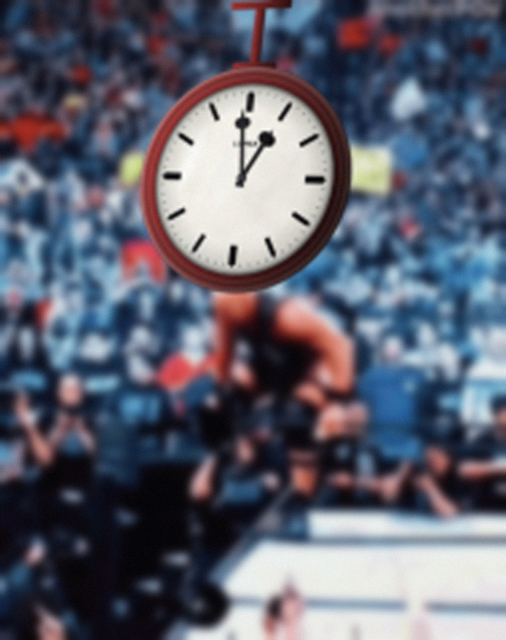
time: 12:59
